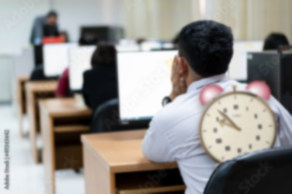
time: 9:53
